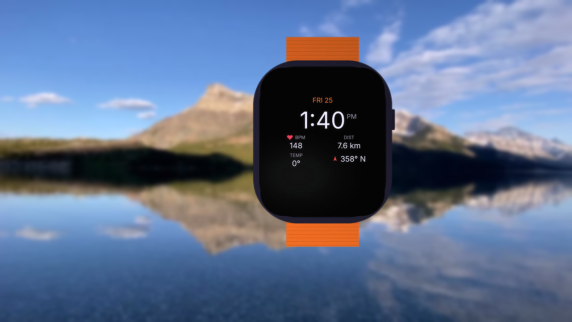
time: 1:40
